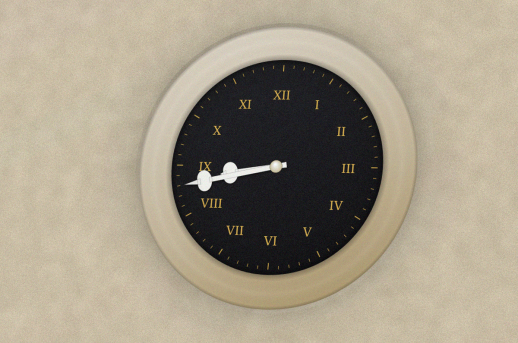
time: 8:43
